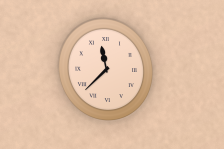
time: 11:38
